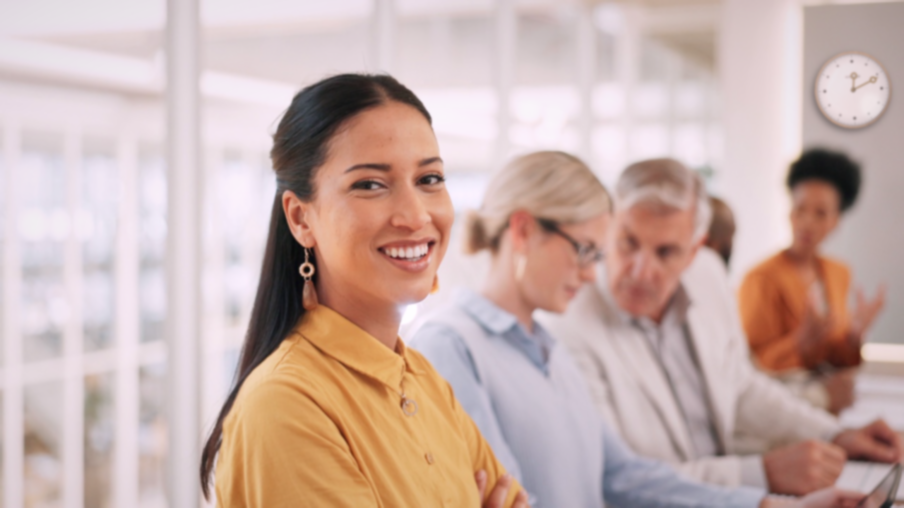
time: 12:11
